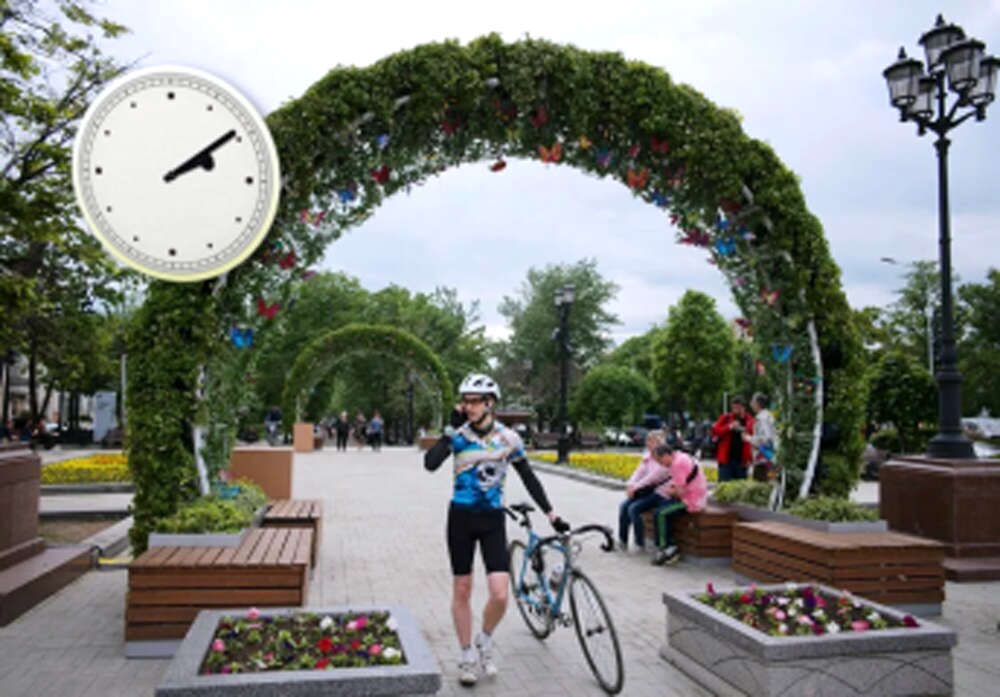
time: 2:09
